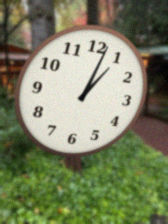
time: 1:02
